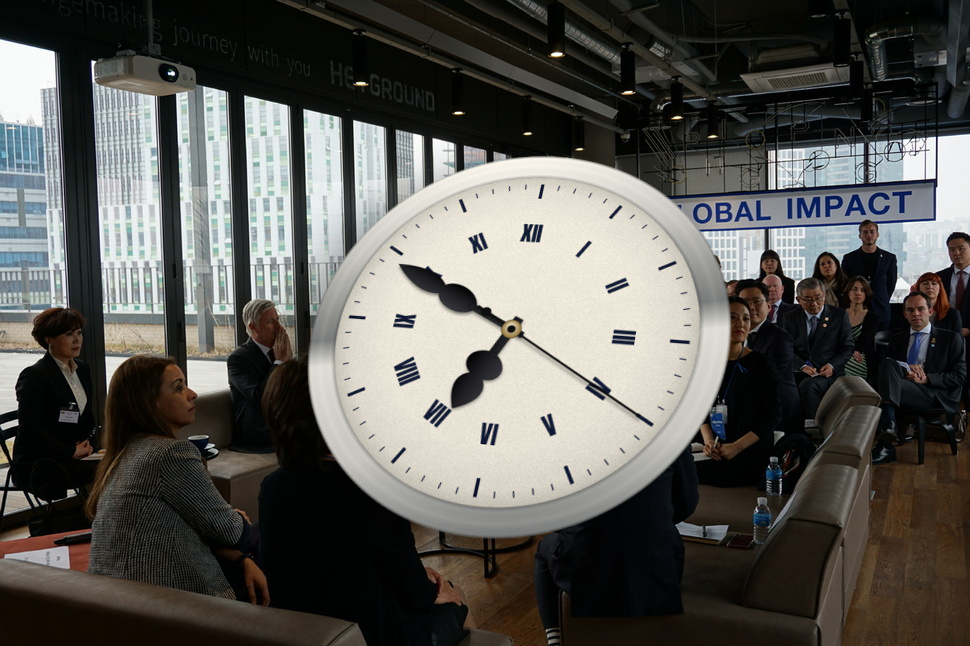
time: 6:49:20
